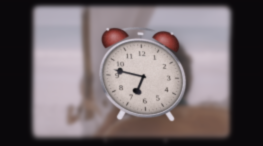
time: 6:47
